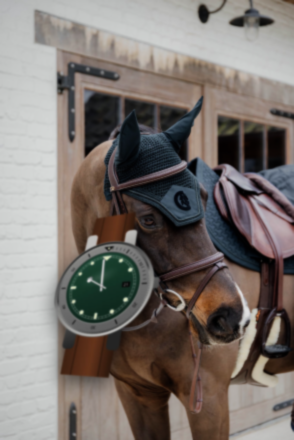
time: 9:59
